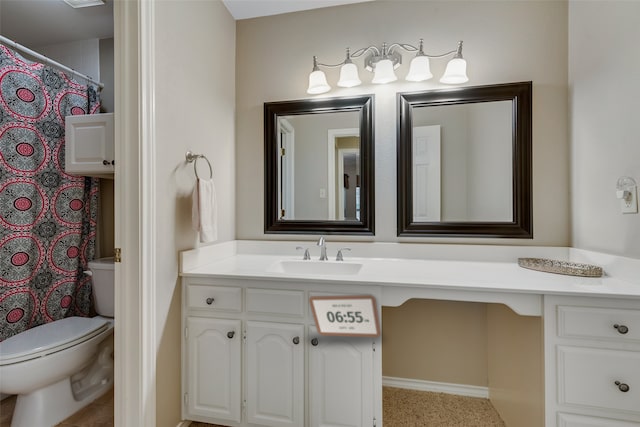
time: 6:55
